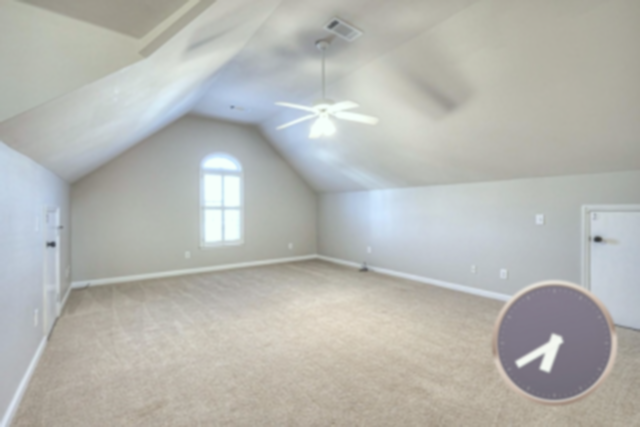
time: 6:40
